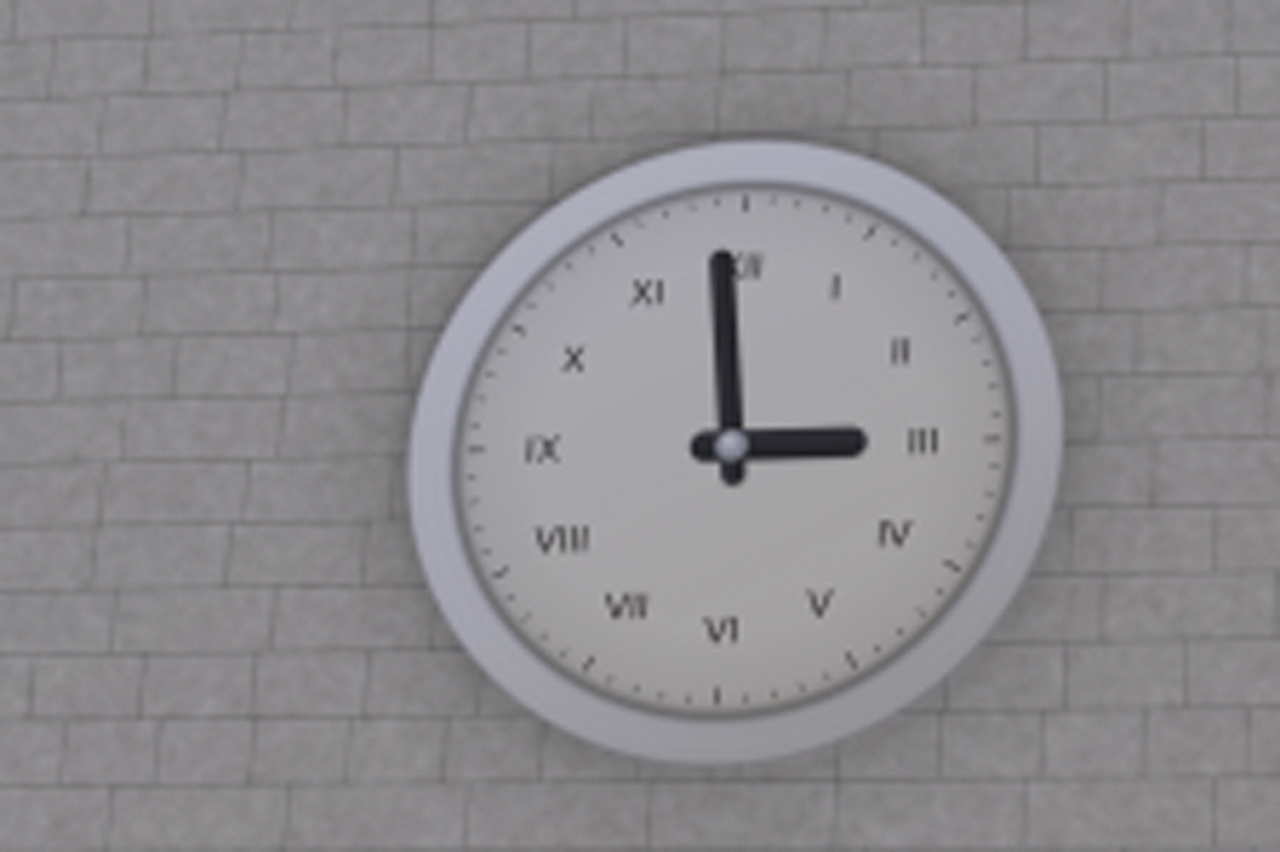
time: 2:59
